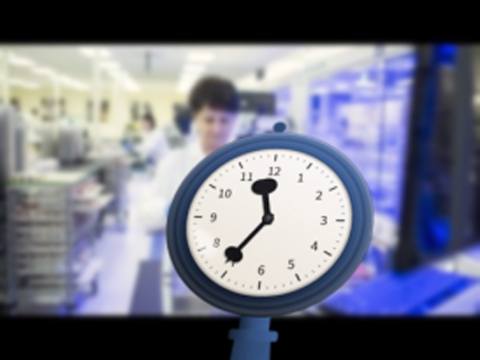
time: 11:36
